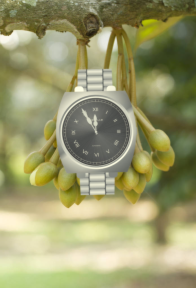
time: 11:55
